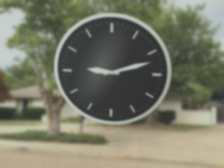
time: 9:12
